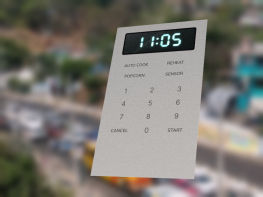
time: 11:05
